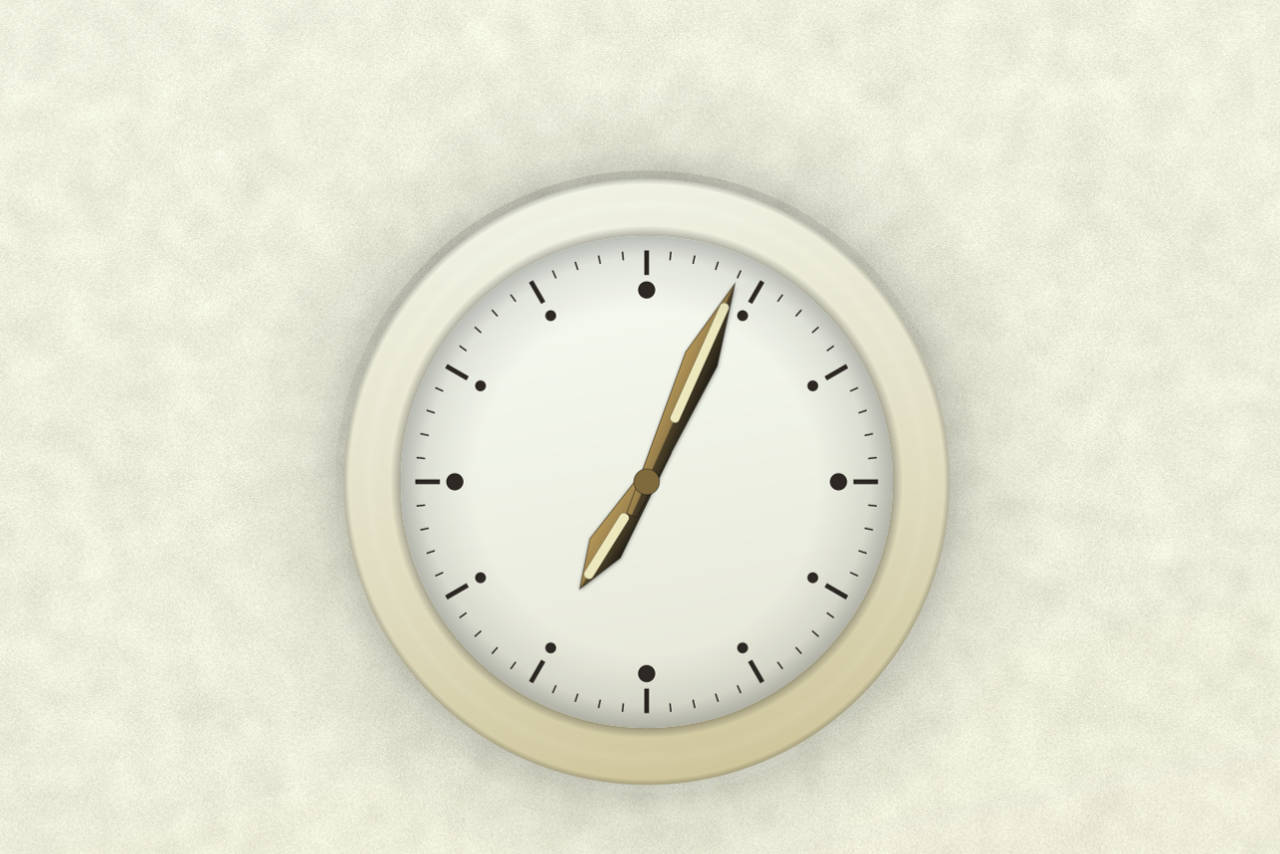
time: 7:04
